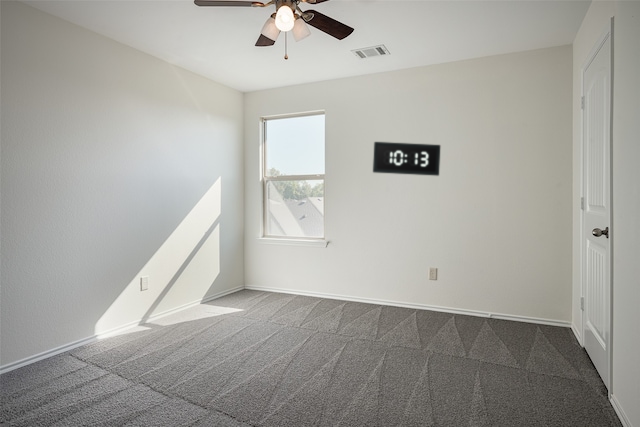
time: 10:13
